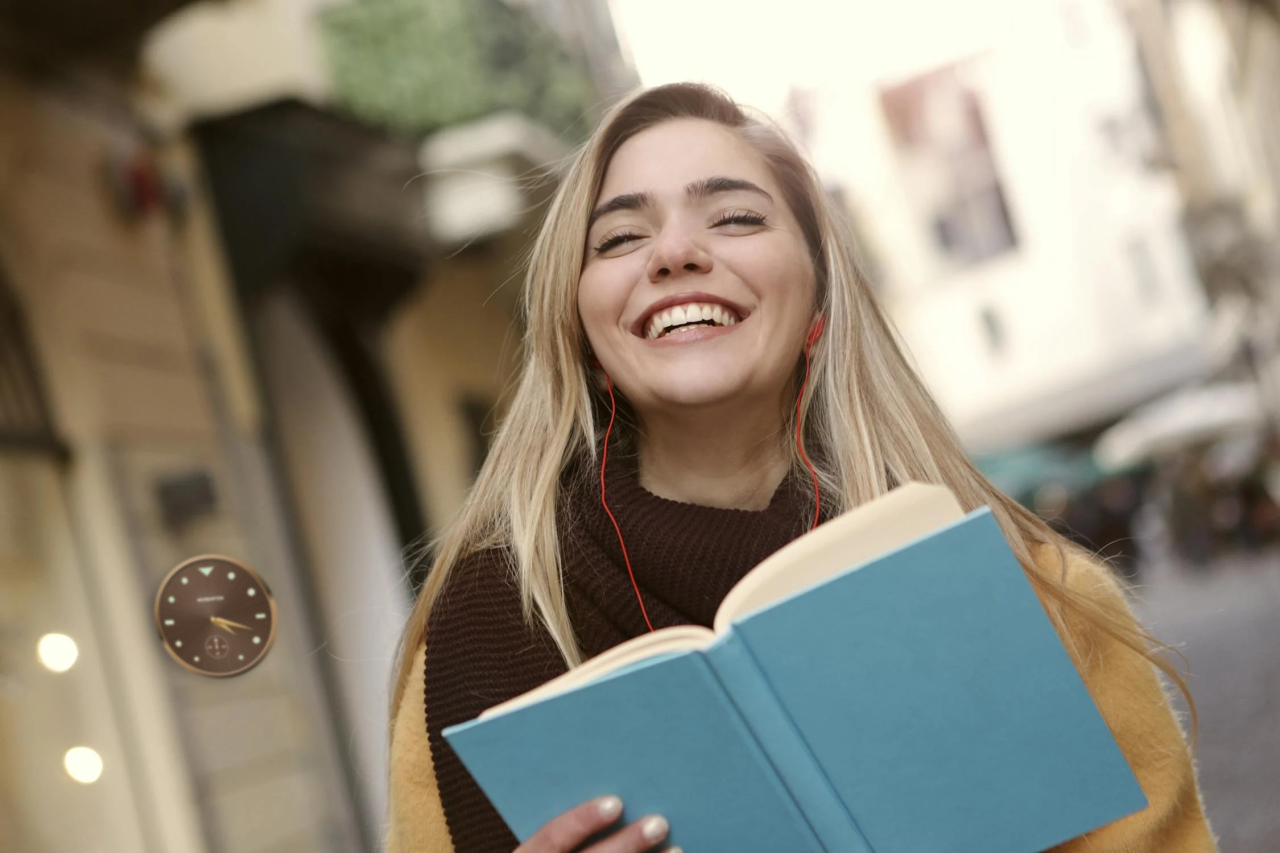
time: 4:18
